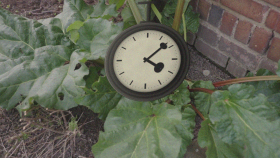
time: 4:08
